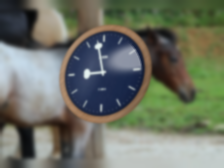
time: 8:58
